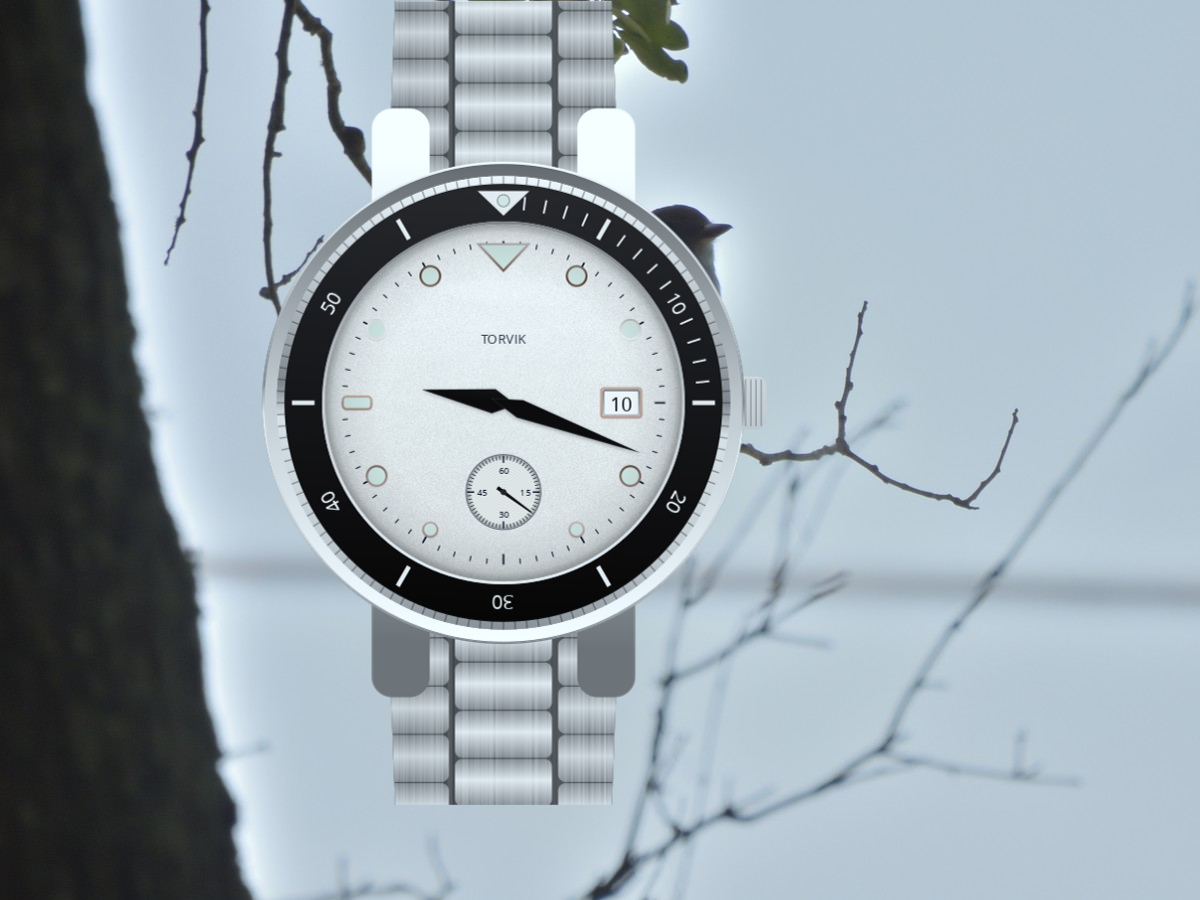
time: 9:18:21
